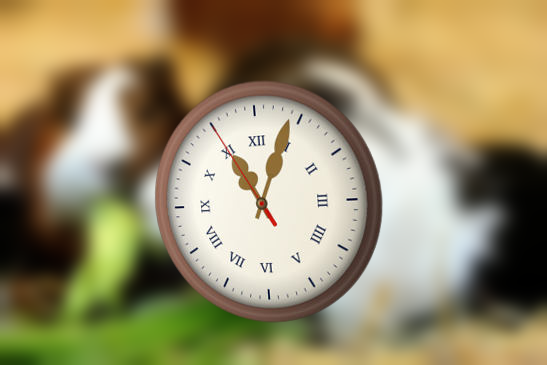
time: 11:03:55
